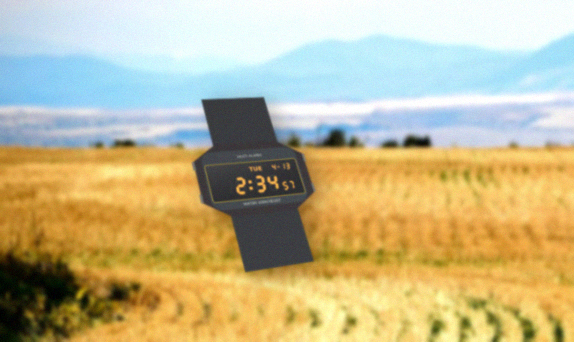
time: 2:34
